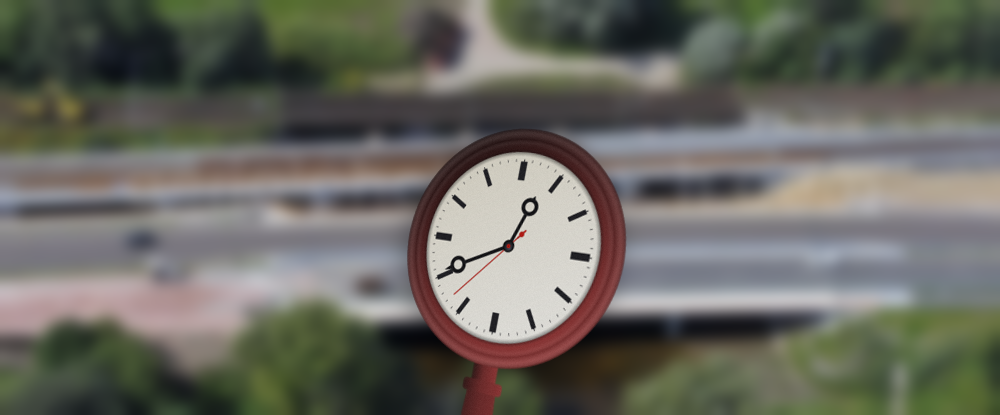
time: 12:40:37
